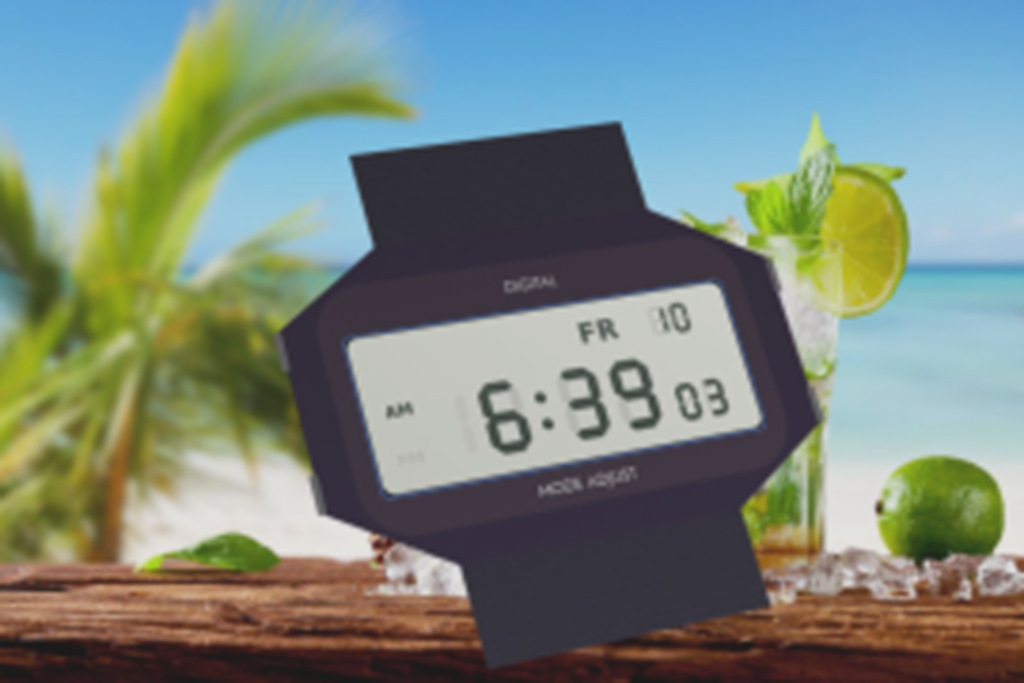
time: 6:39:03
